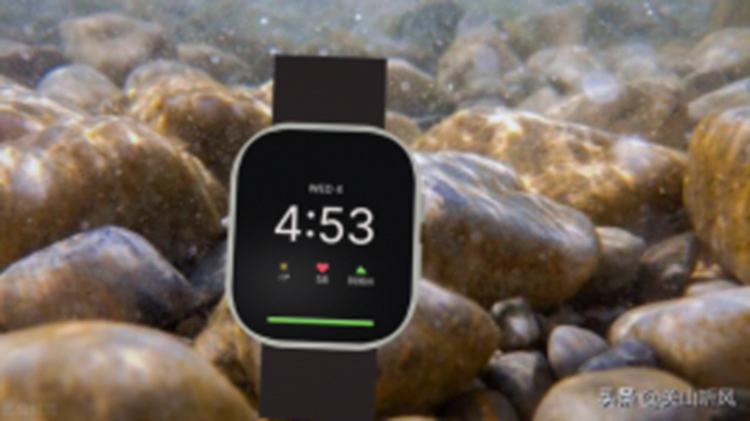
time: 4:53
